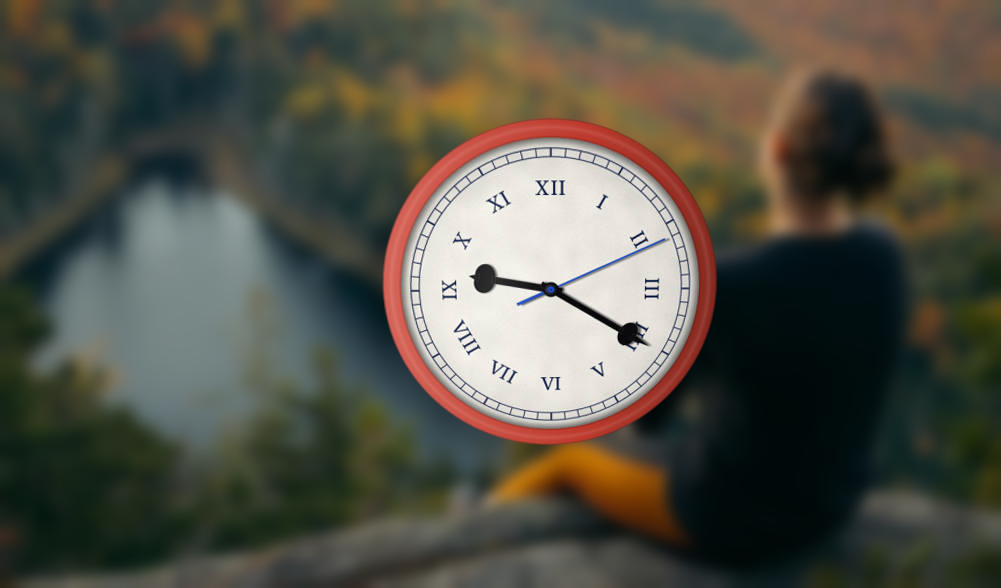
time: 9:20:11
